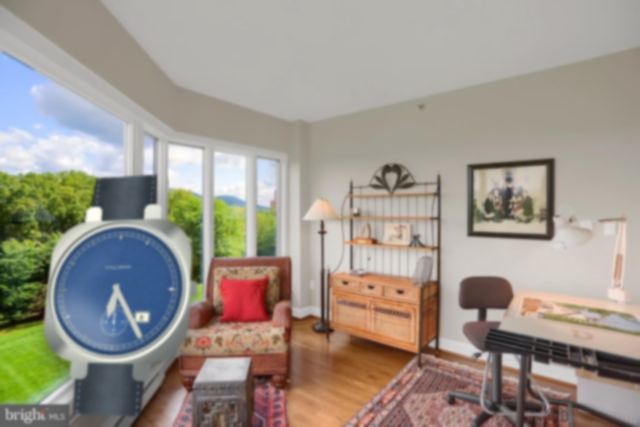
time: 6:25
